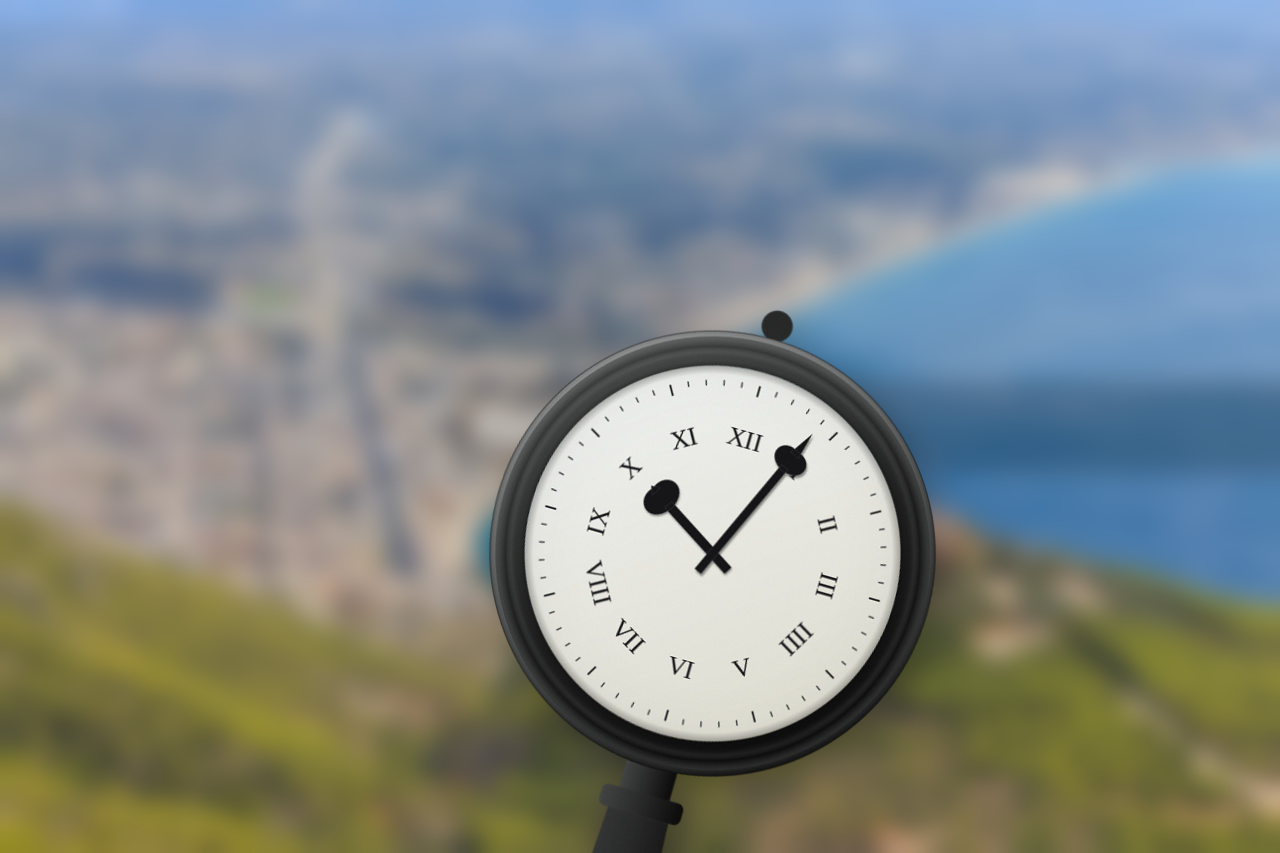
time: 10:04
